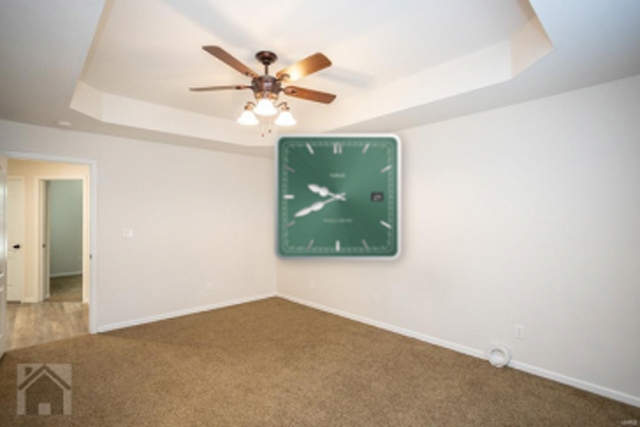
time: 9:41
